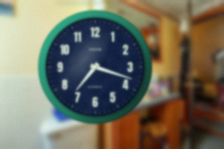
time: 7:18
